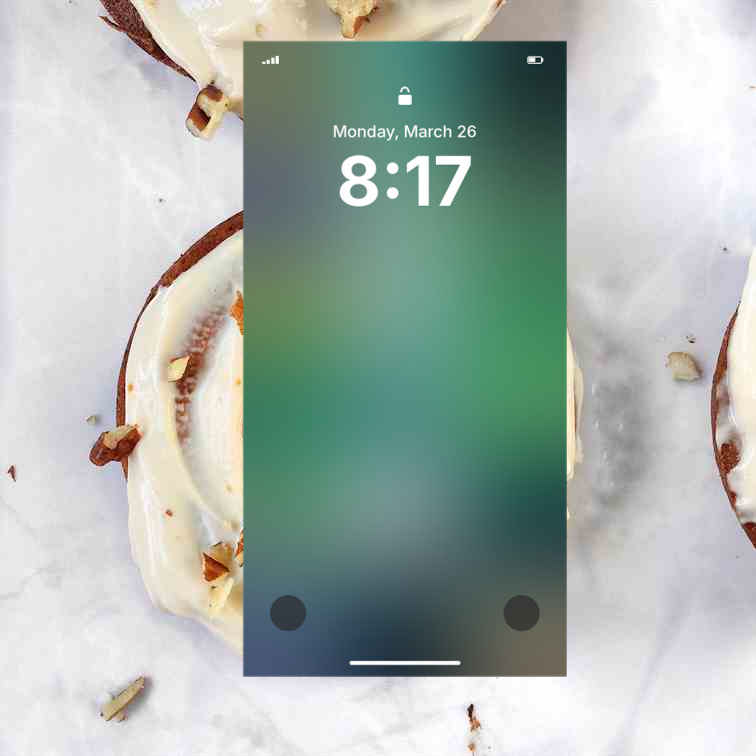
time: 8:17
